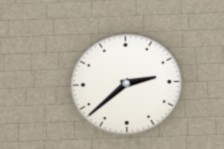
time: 2:38
